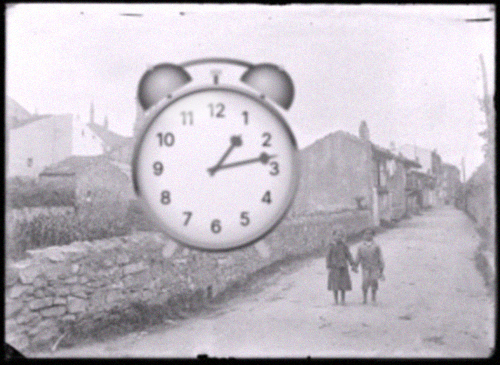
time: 1:13
